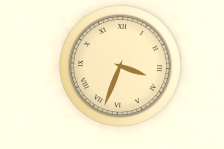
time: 3:33
